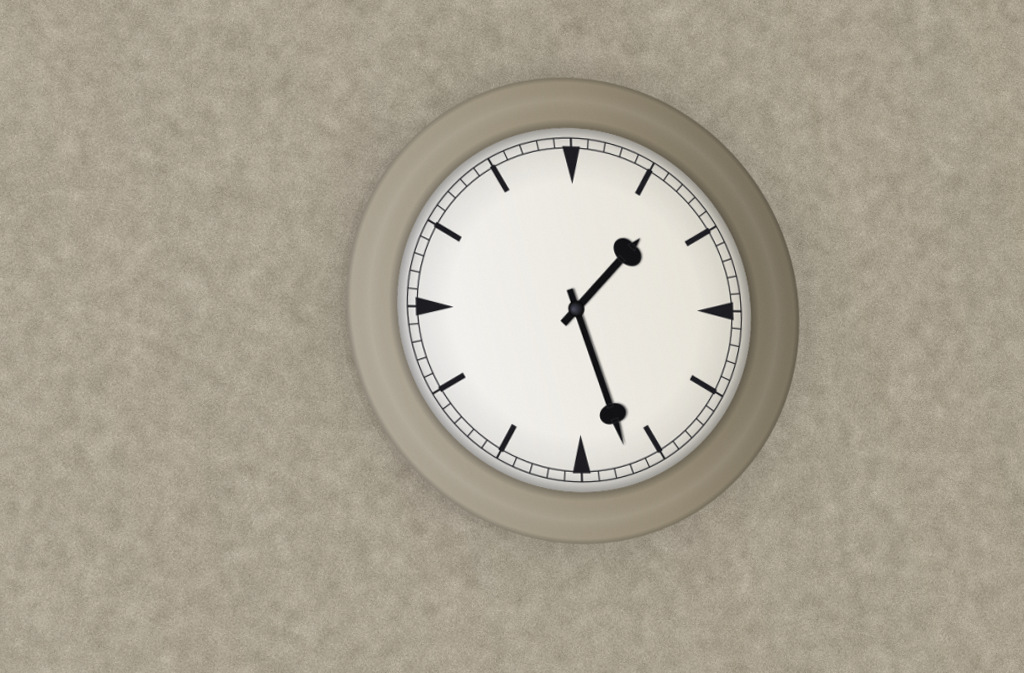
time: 1:27
